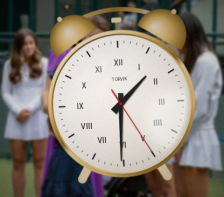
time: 1:30:25
